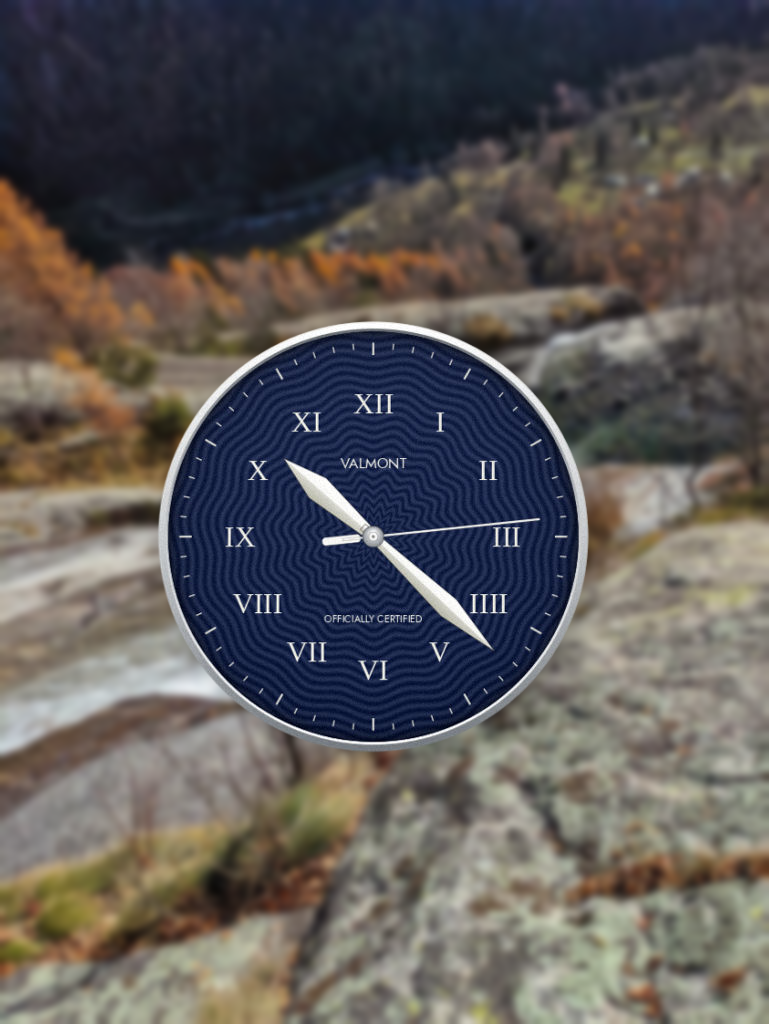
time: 10:22:14
